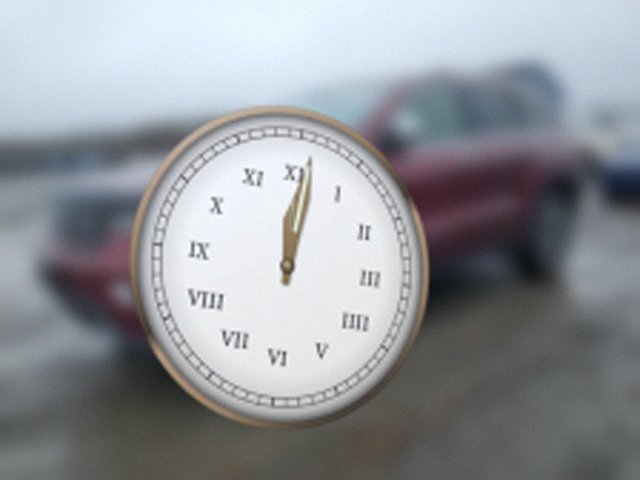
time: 12:01
